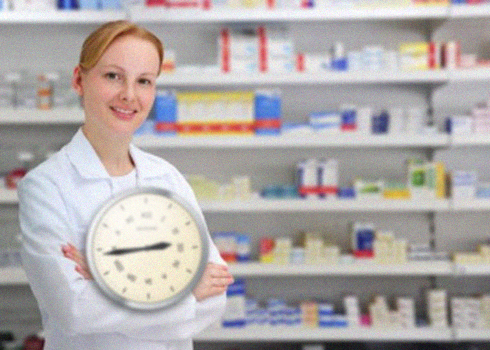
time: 2:44
